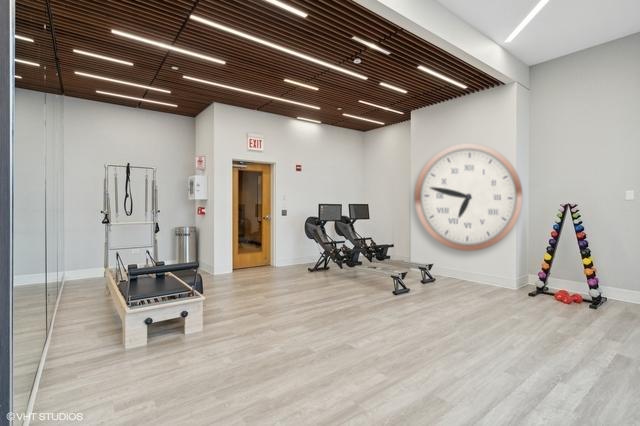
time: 6:47
